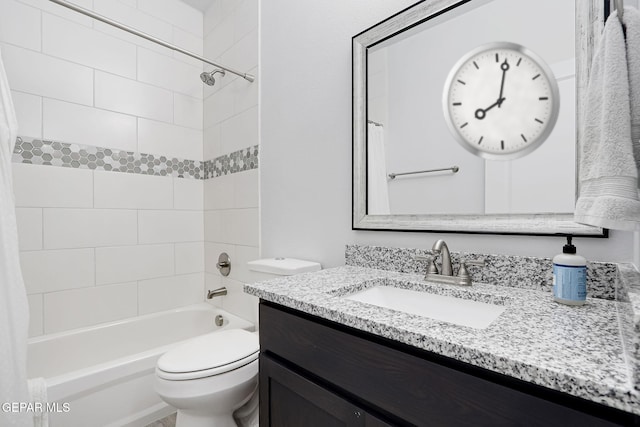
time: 8:02
